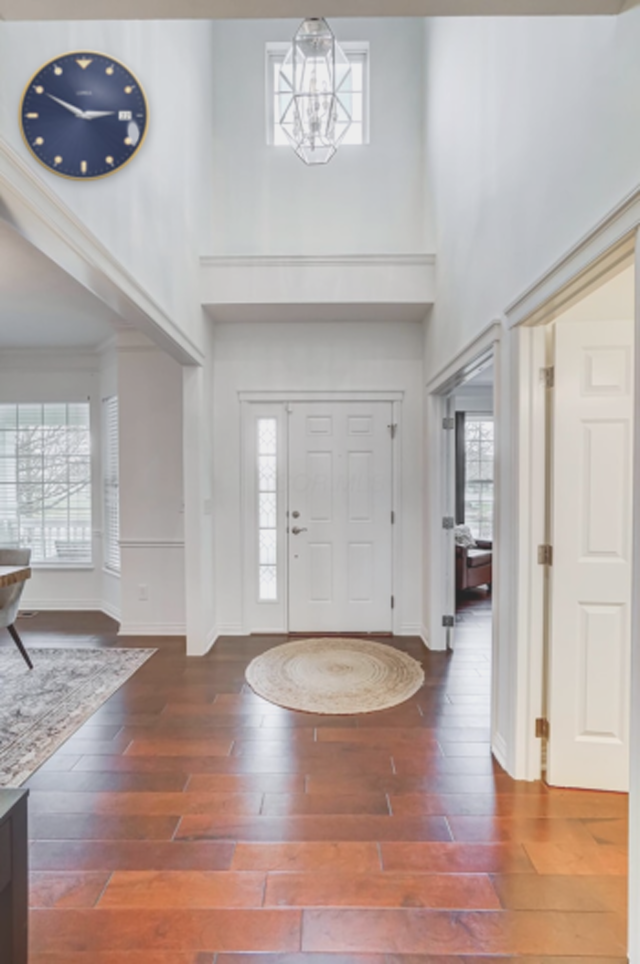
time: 2:50
